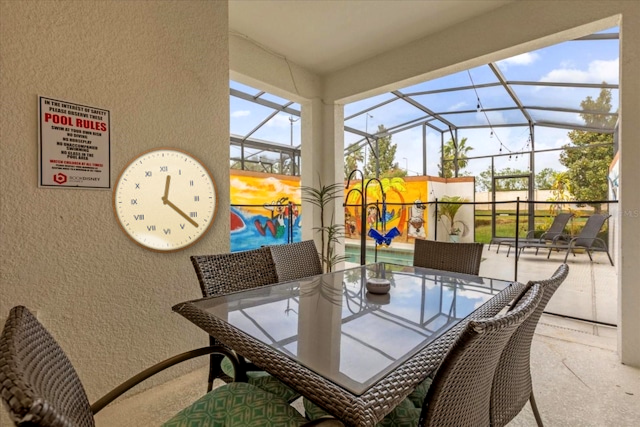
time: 12:22
